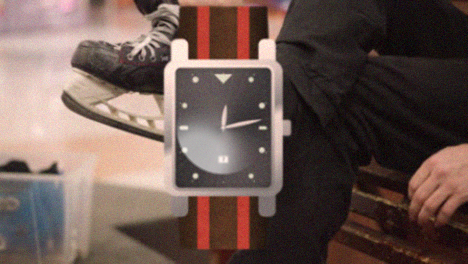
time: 12:13
